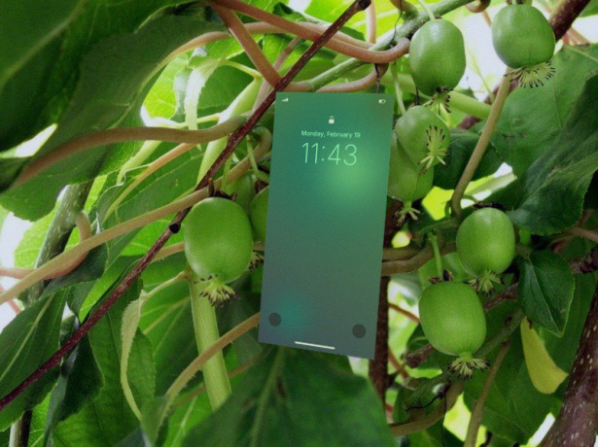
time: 11:43
